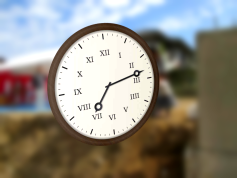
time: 7:13
